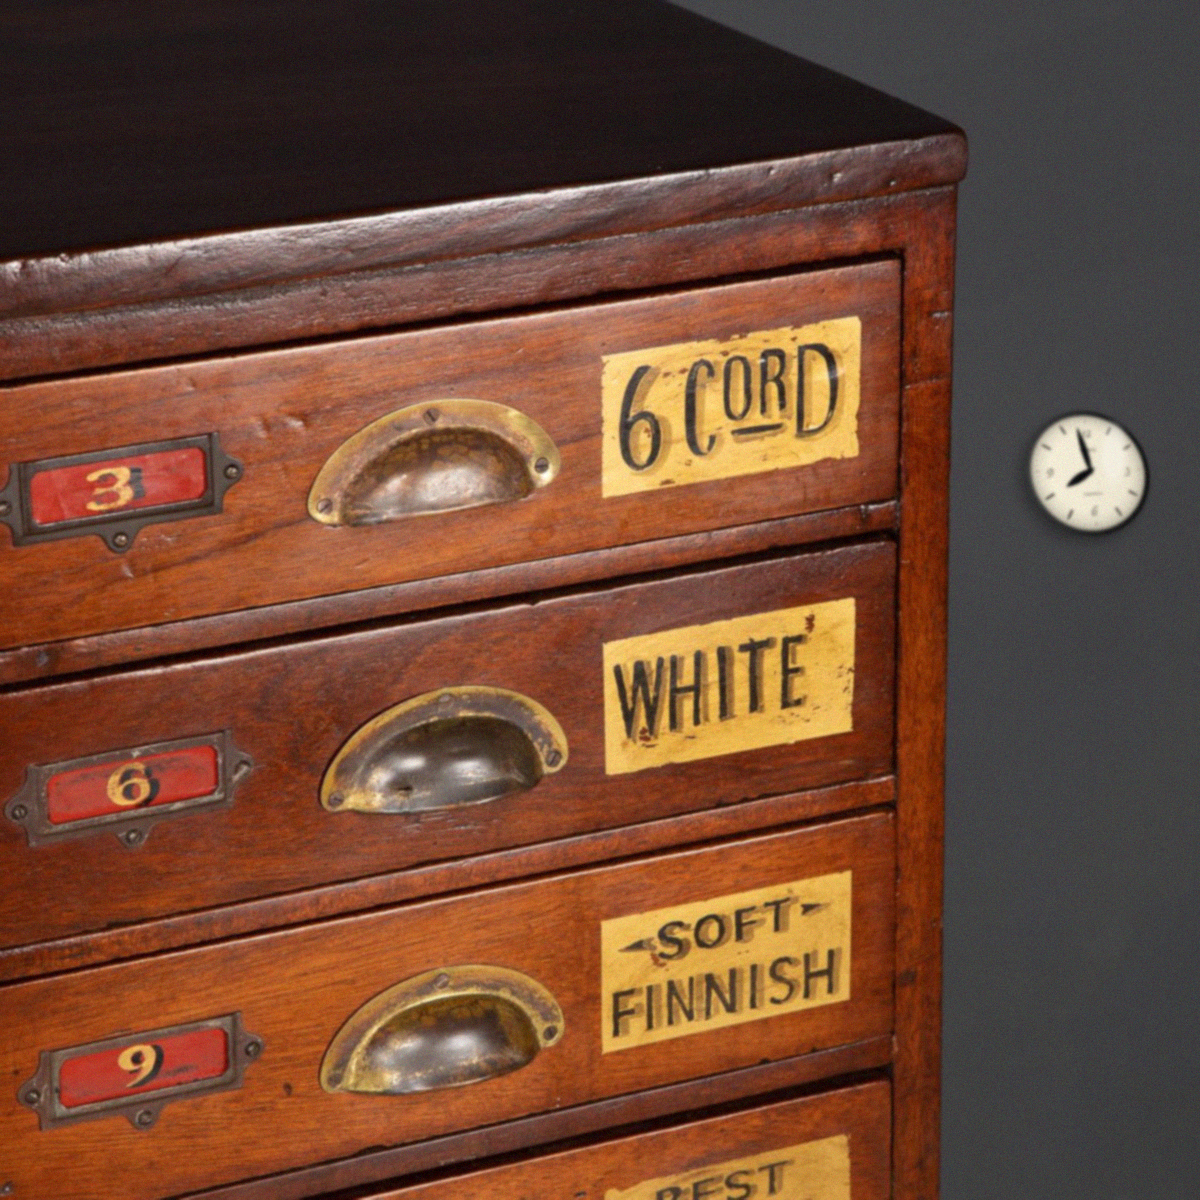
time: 7:58
